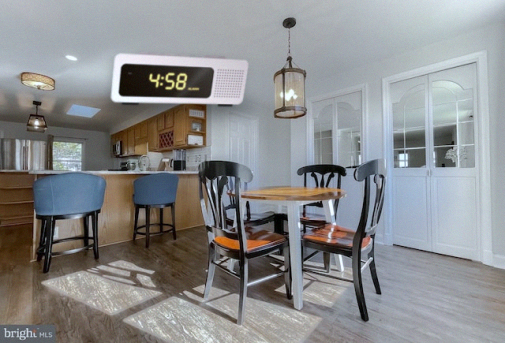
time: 4:58
